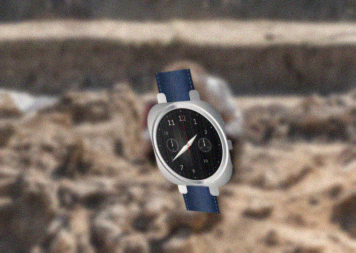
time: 1:39
